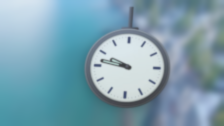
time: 9:47
